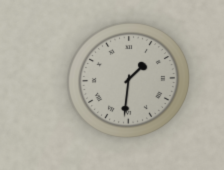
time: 1:31
